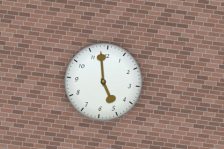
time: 4:58
